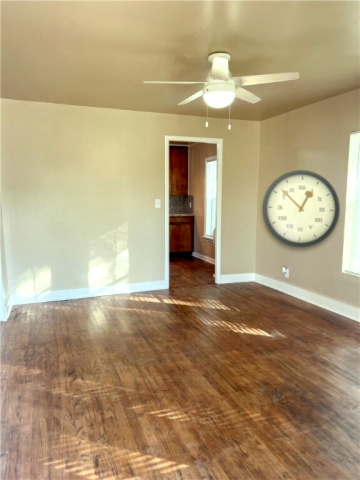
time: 12:52
